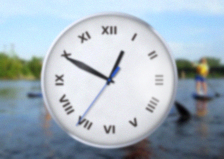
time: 12:49:36
